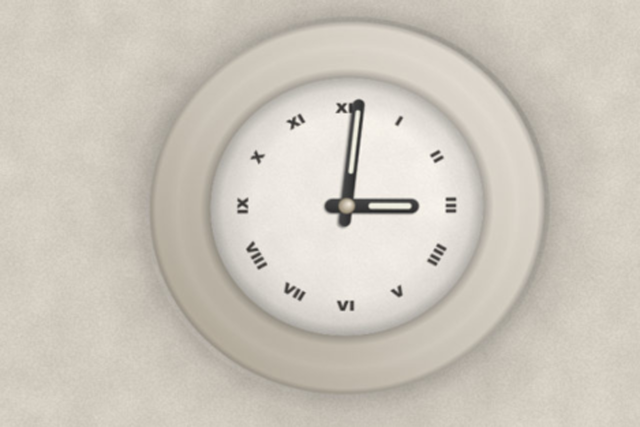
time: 3:01
